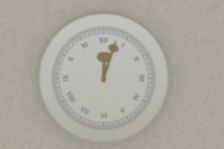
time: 12:03
